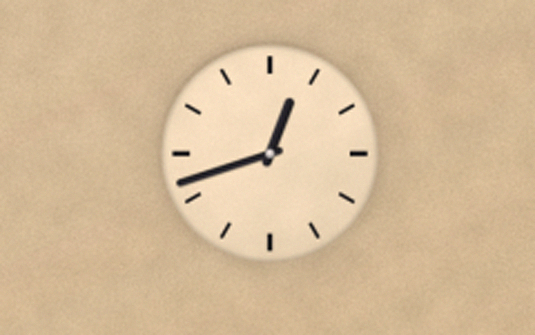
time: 12:42
